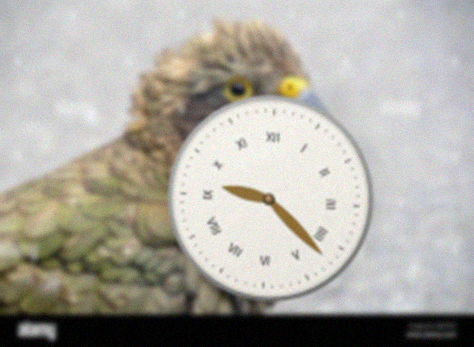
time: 9:22
